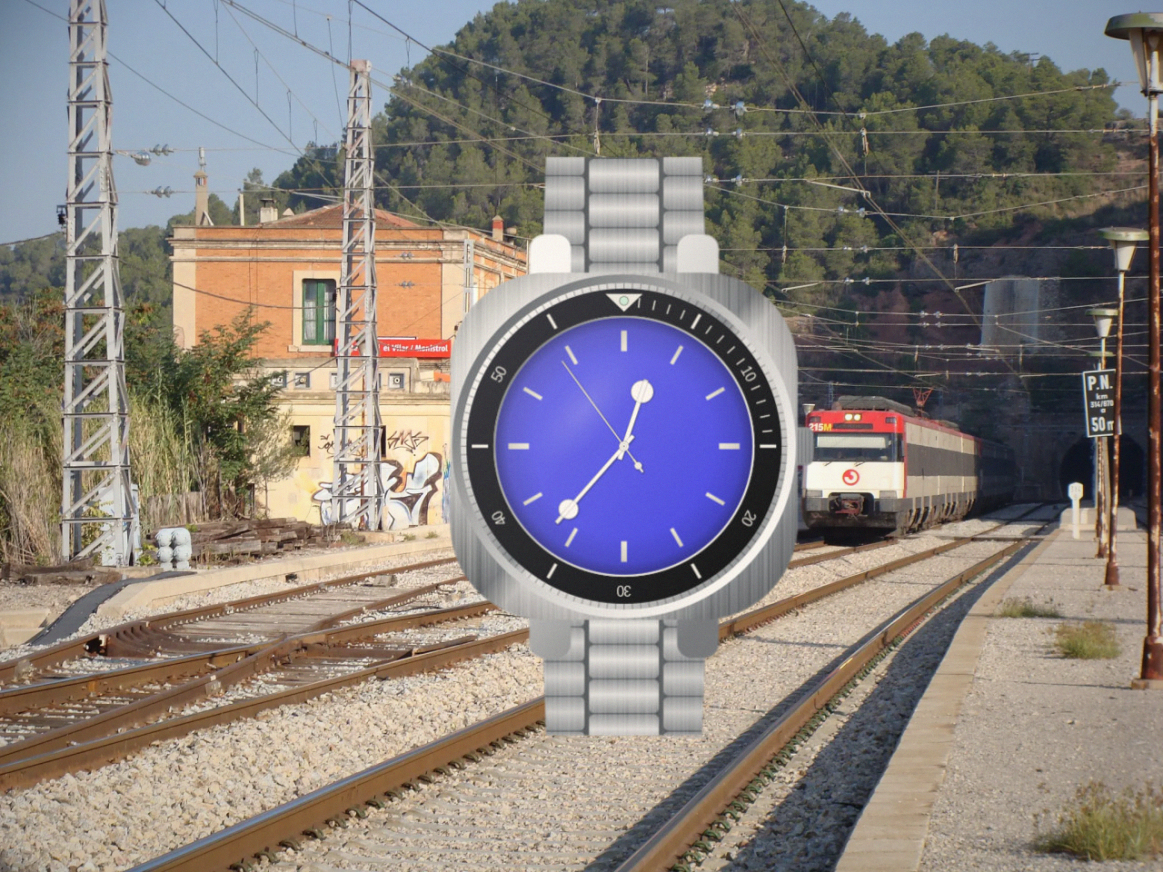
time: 12:36:54
